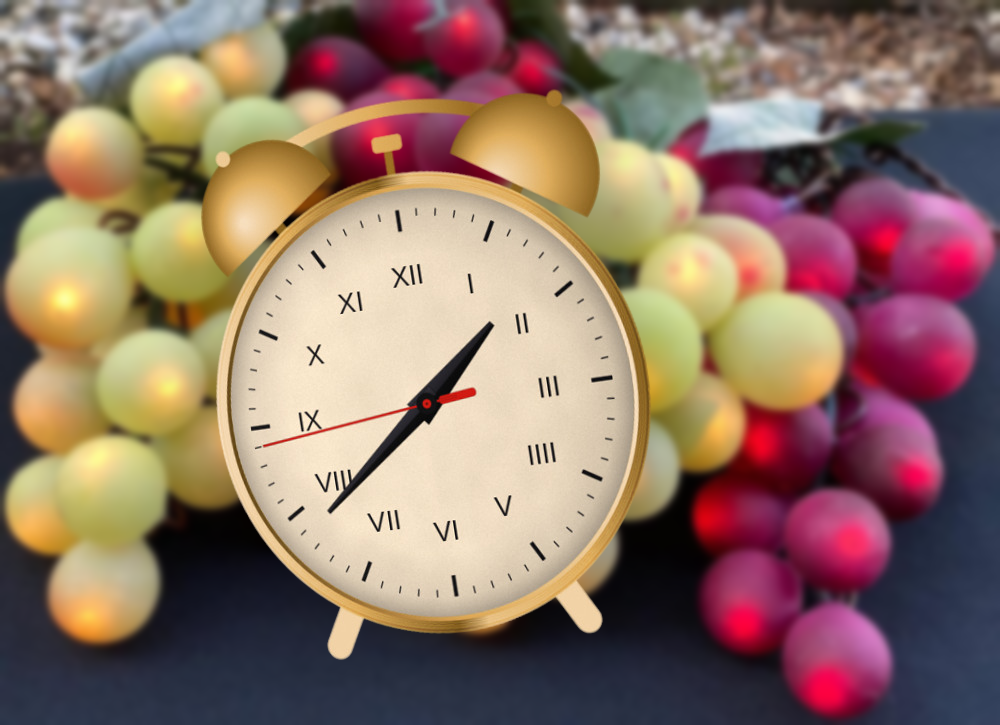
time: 1:38:44
